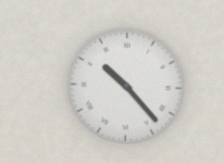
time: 10:23
